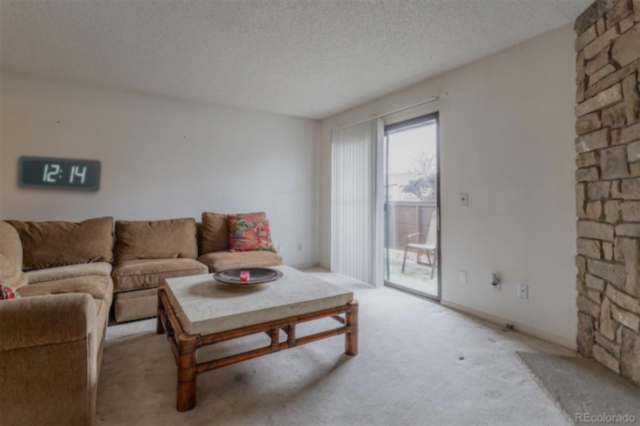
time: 12:14
